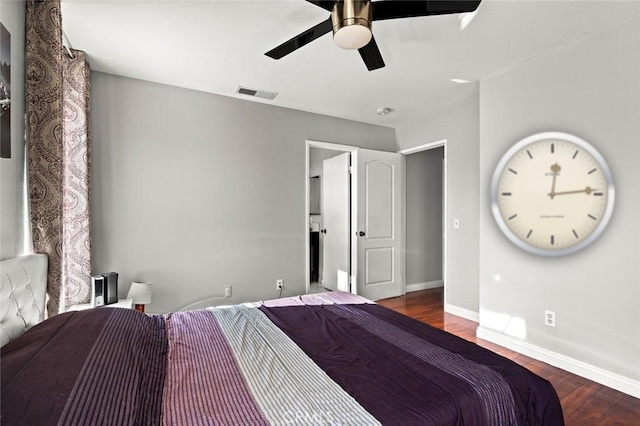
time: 12:14
